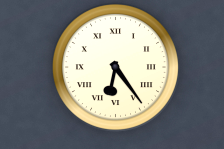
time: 6:24
